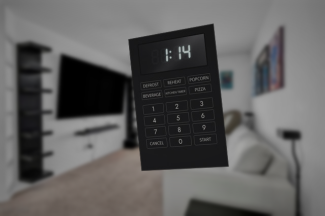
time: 1:14
